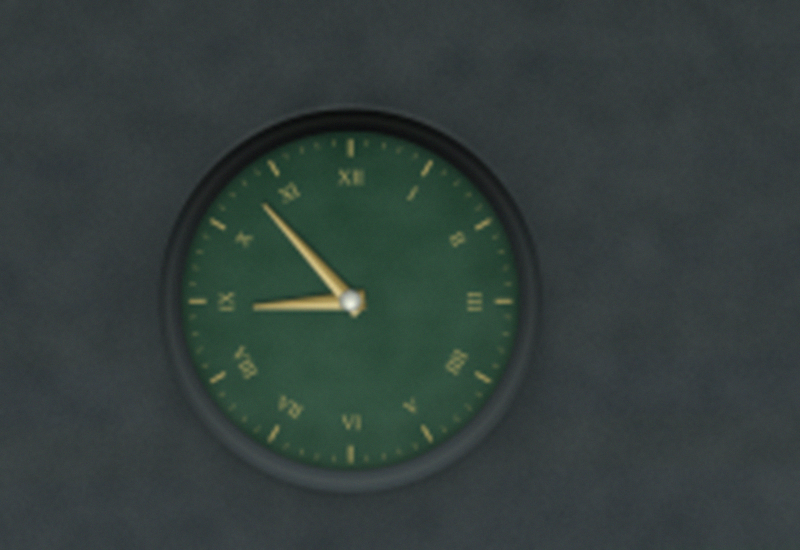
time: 8:53
